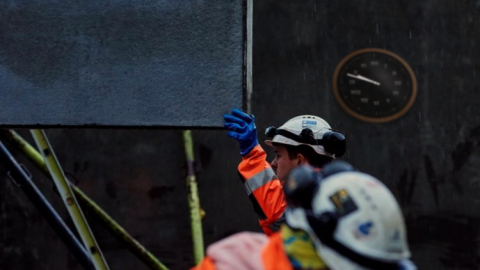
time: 9:48
